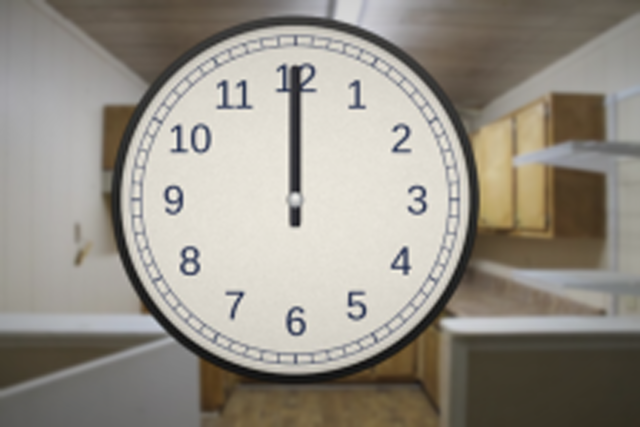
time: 12:00
